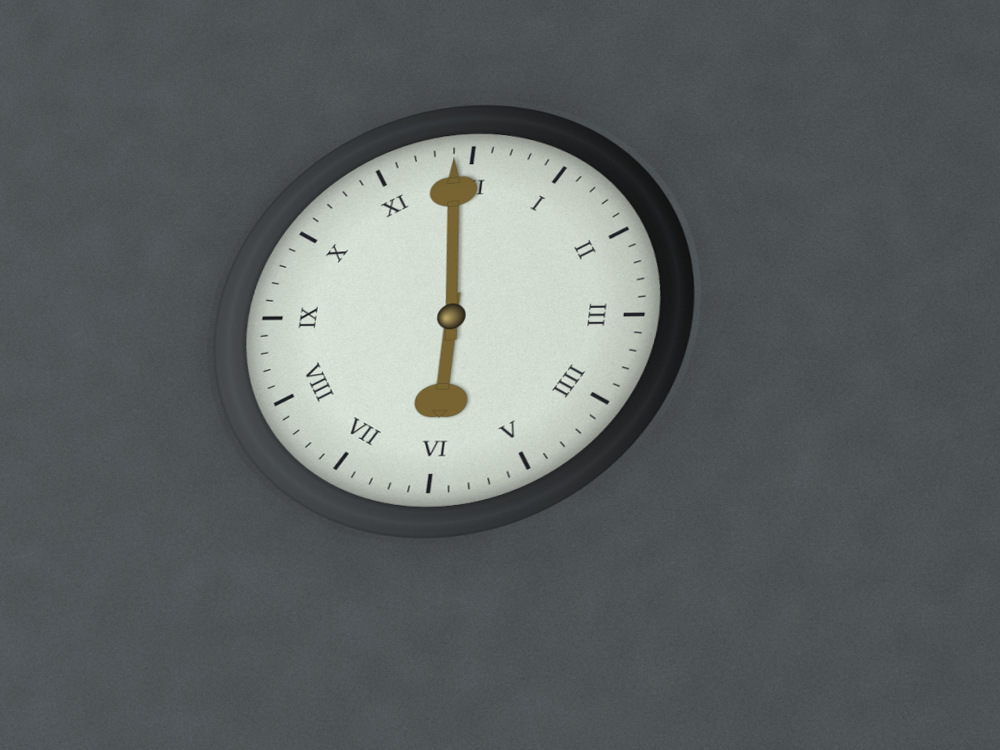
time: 5:59
